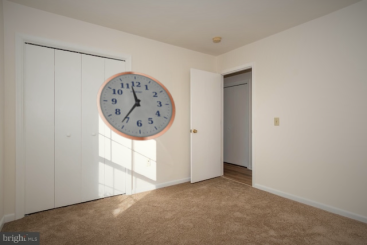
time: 11:36
